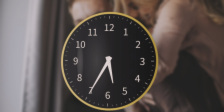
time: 5:35
